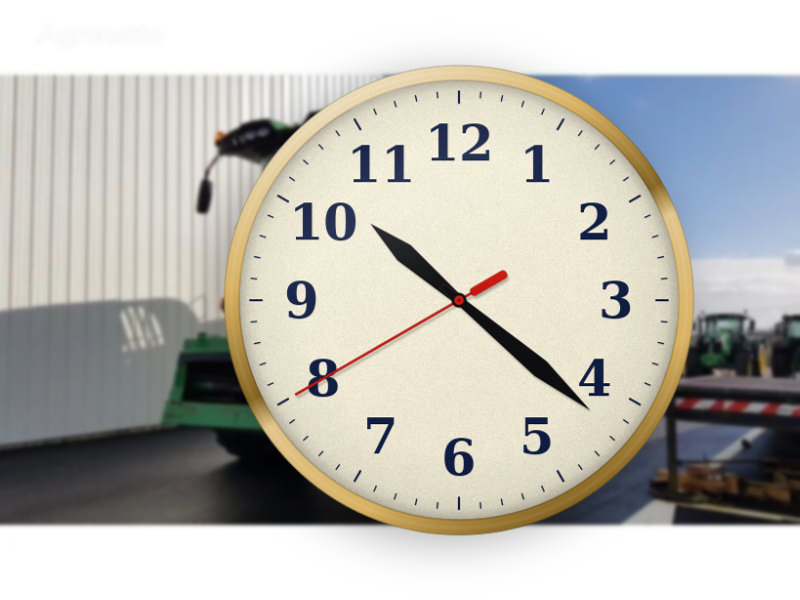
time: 10:21:40
